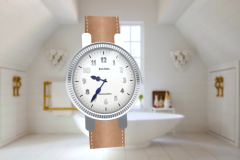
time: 9:36
